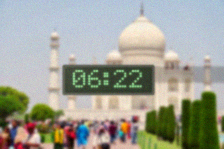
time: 6:22
